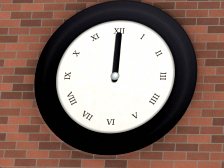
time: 12:00
